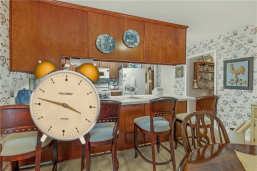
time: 3:47
